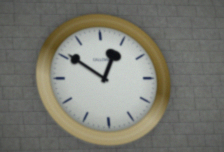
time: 12:51
